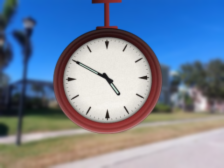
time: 4:50
